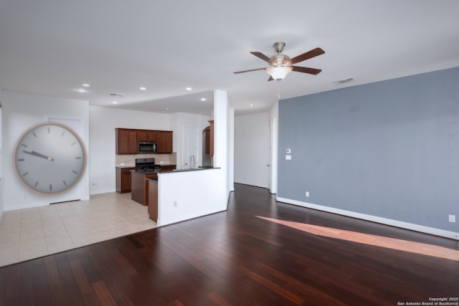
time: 9:48
